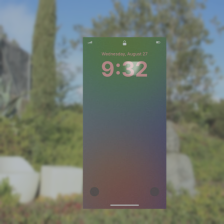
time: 9:32
